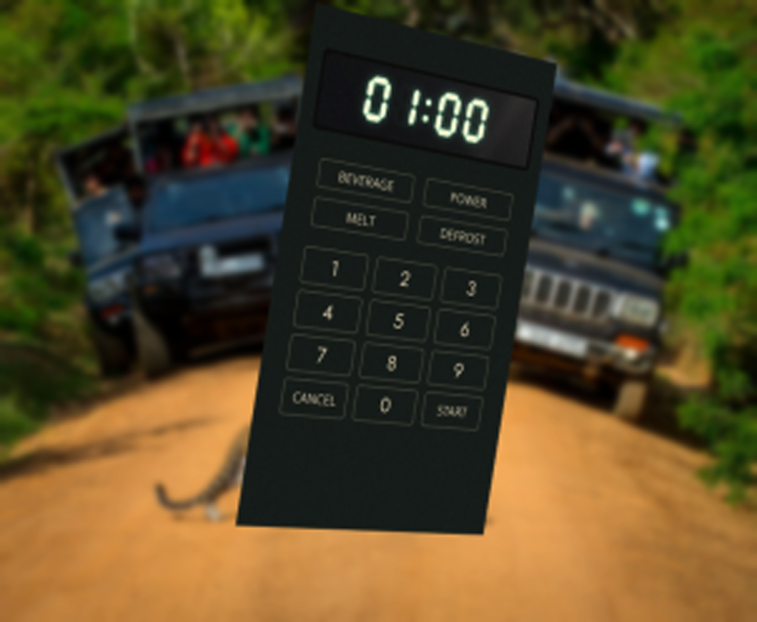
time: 1:00
